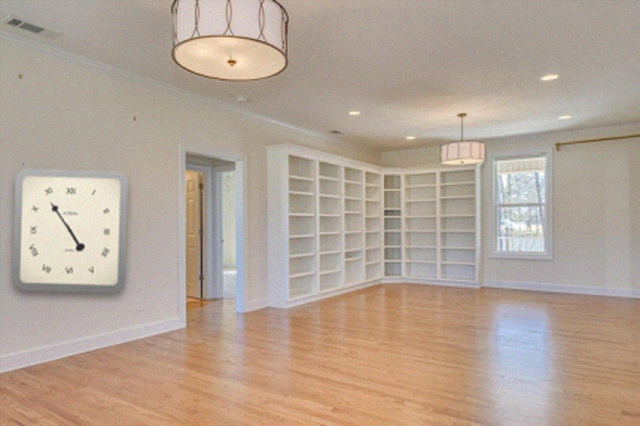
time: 4:54
